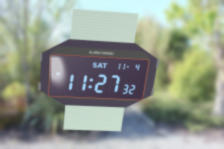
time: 11:27:32
